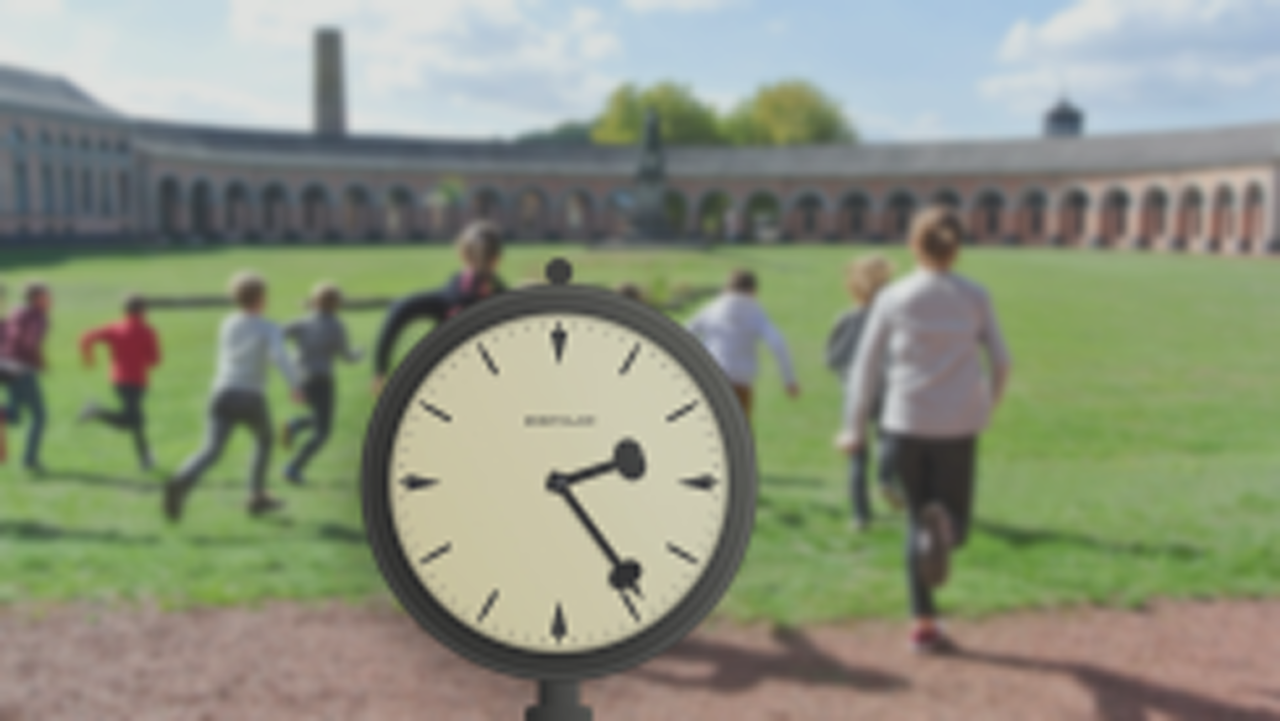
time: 2:24
